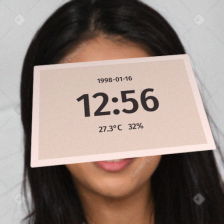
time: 12:56
